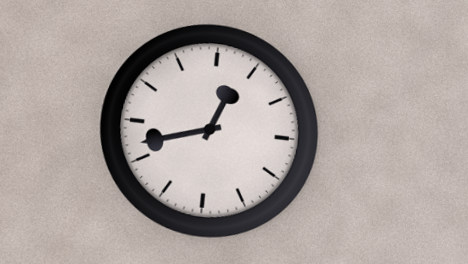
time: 12:42
